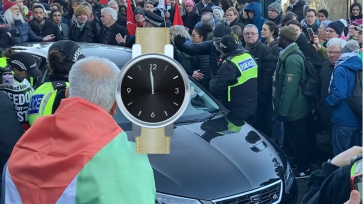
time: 11:59
